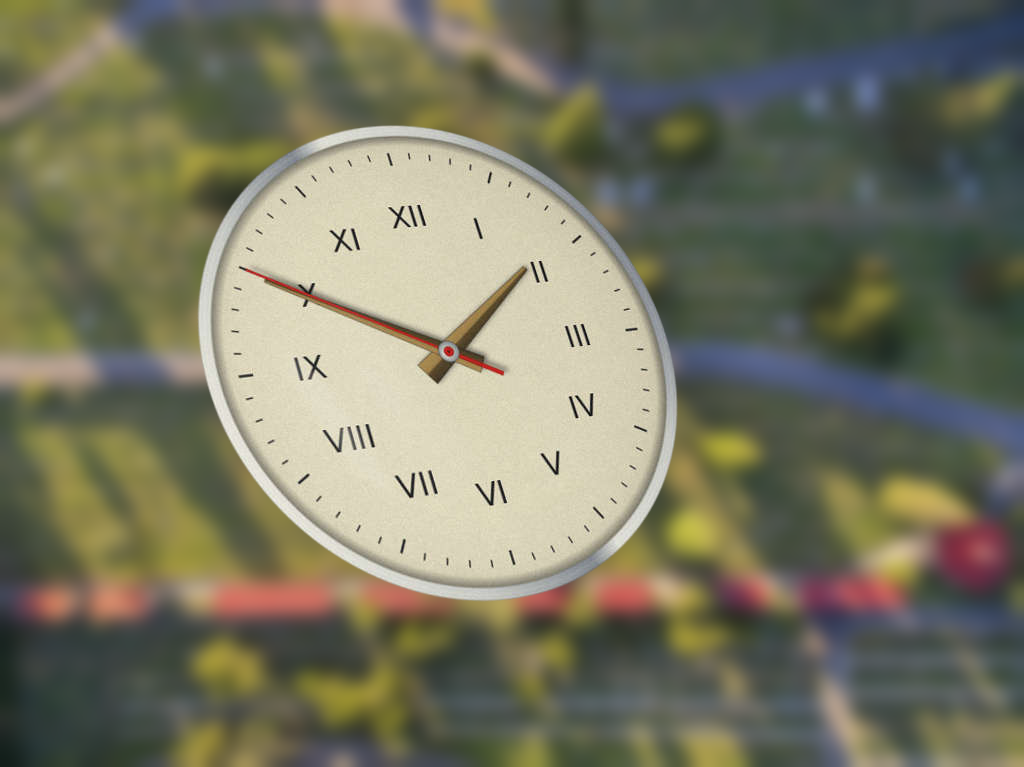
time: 1:49:50
